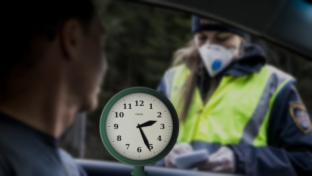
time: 2:26
